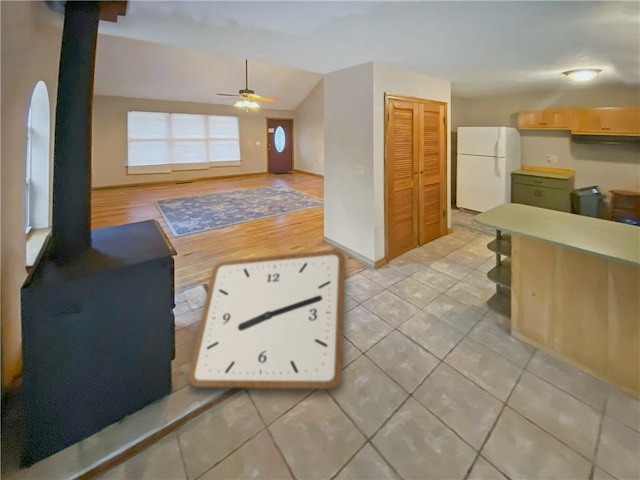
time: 8:12
